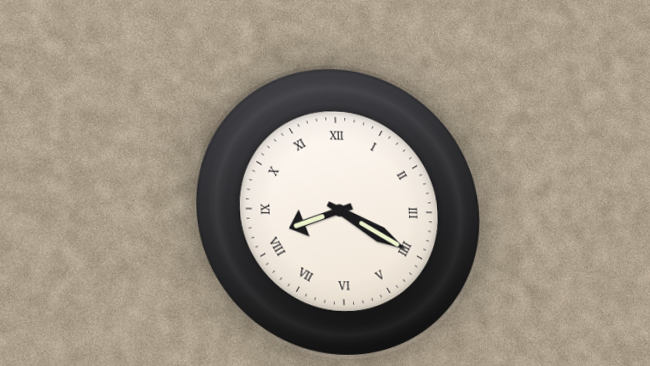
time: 8:20
